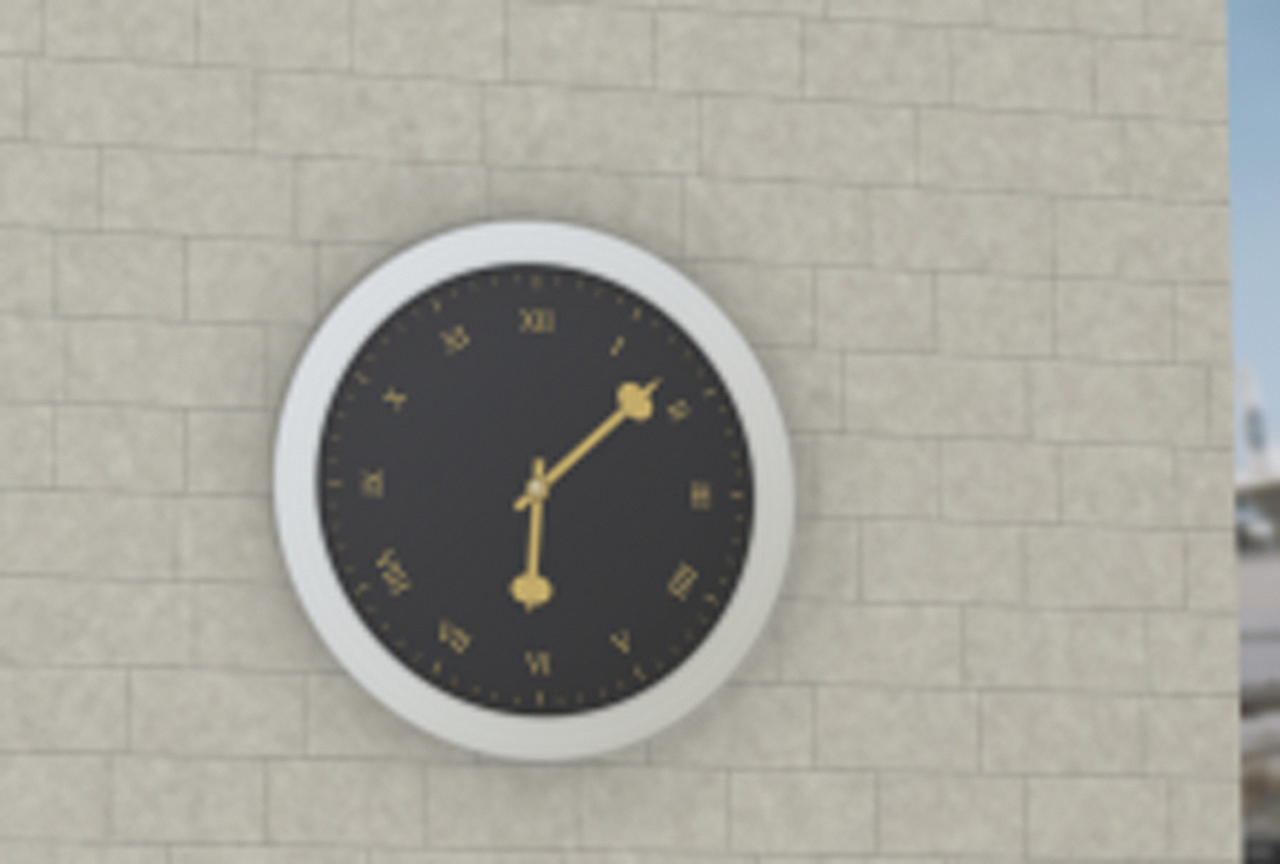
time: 6:08
